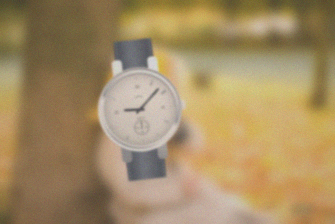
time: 9:08
